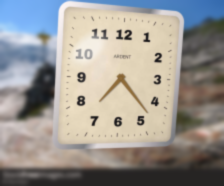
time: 7:23
